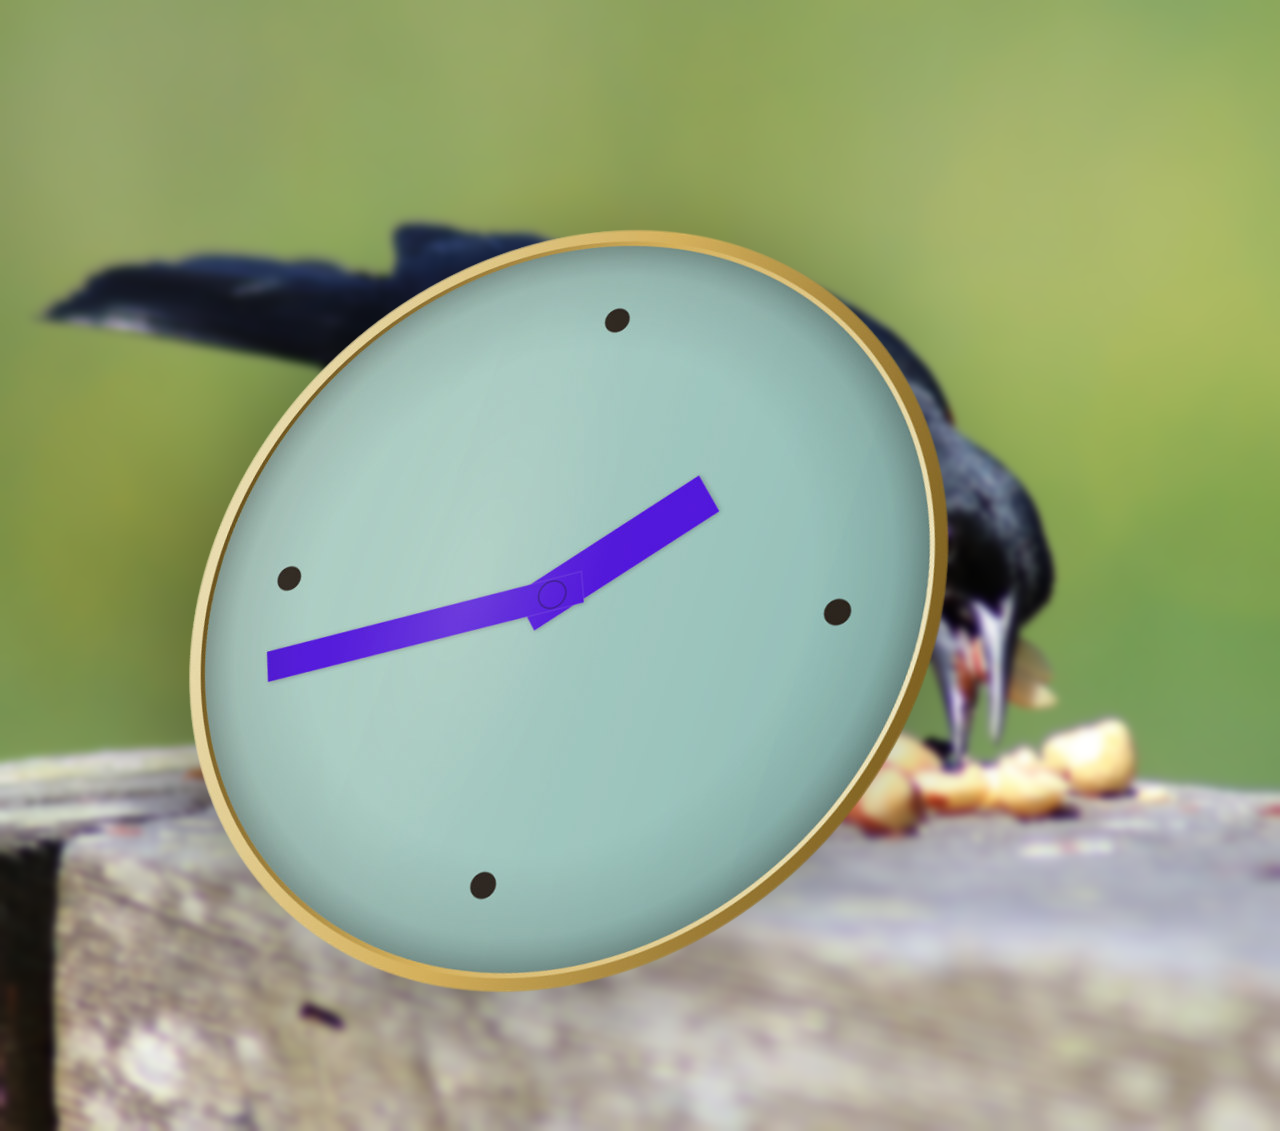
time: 1:42
